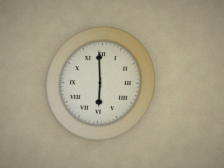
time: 5:59
